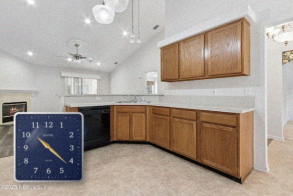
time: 10:22
